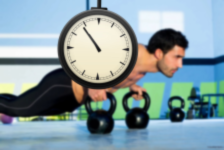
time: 10:54
